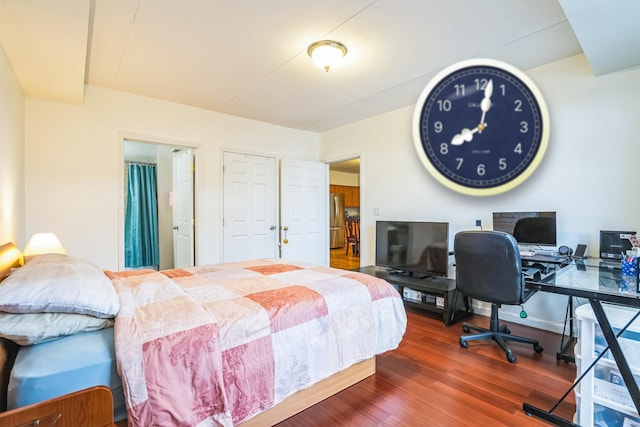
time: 8:02
